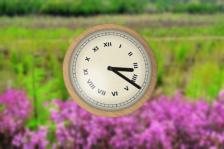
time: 3:22
